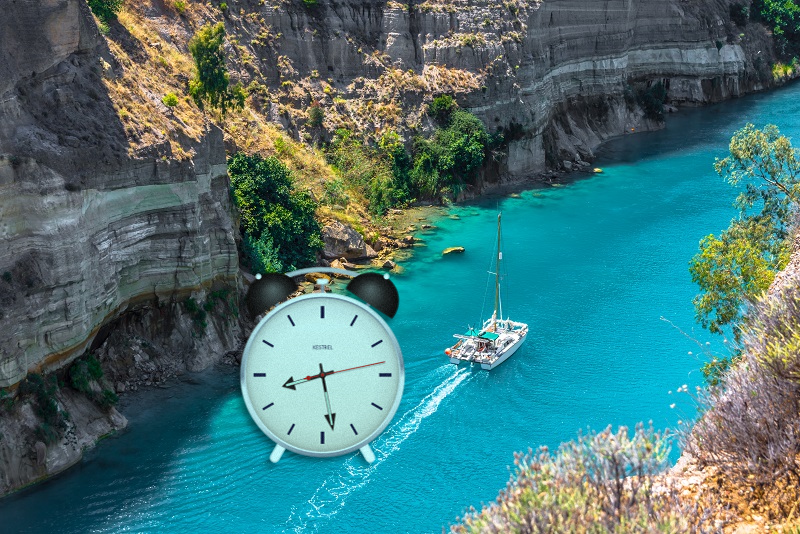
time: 8:28:13
